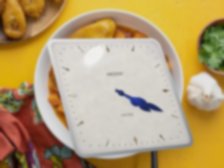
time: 4:20
